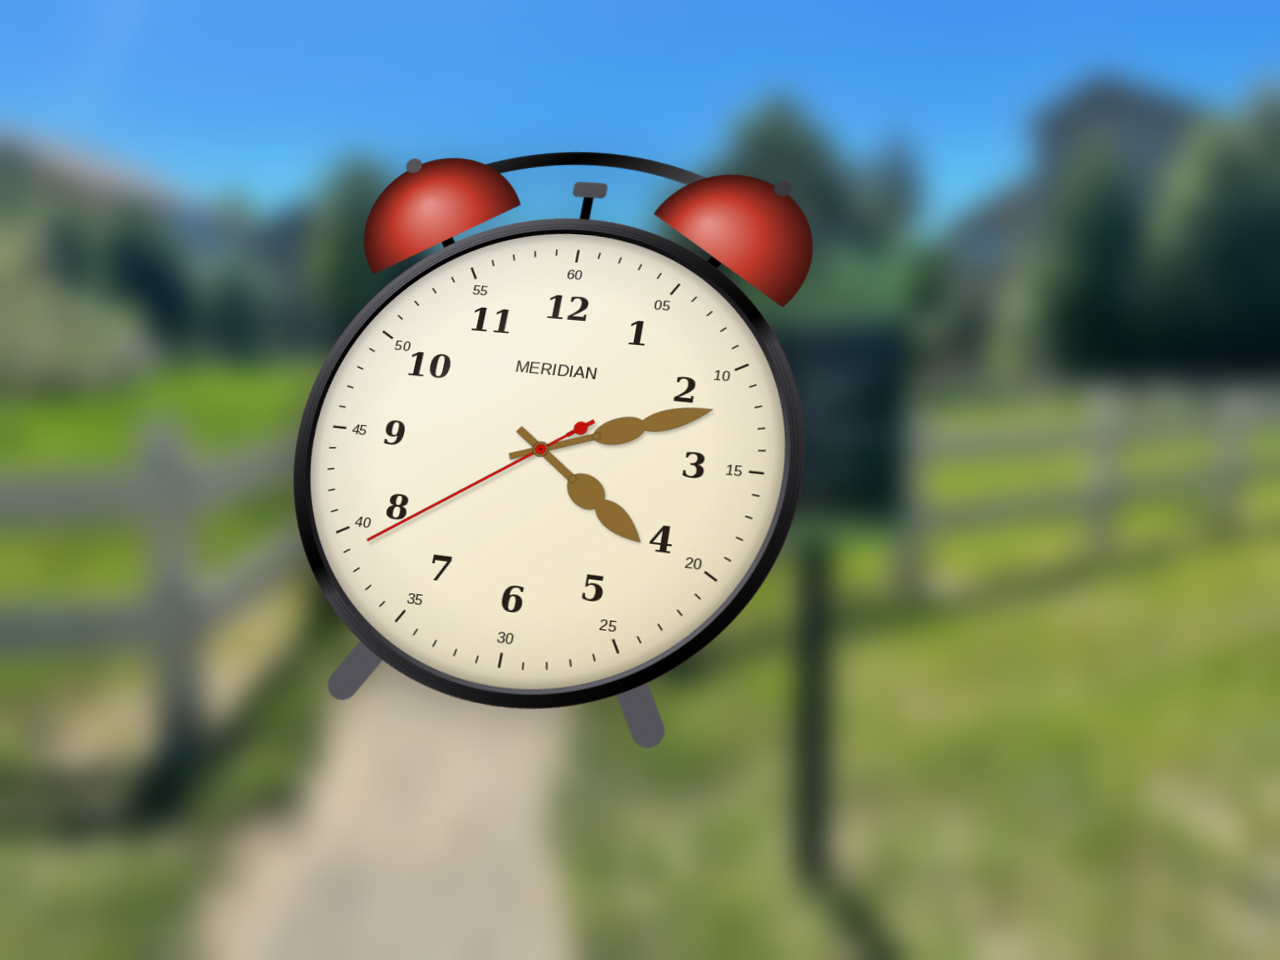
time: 4:11:39
